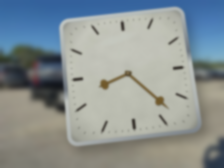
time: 8:23
